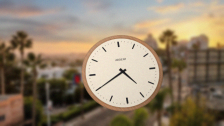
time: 4:40
